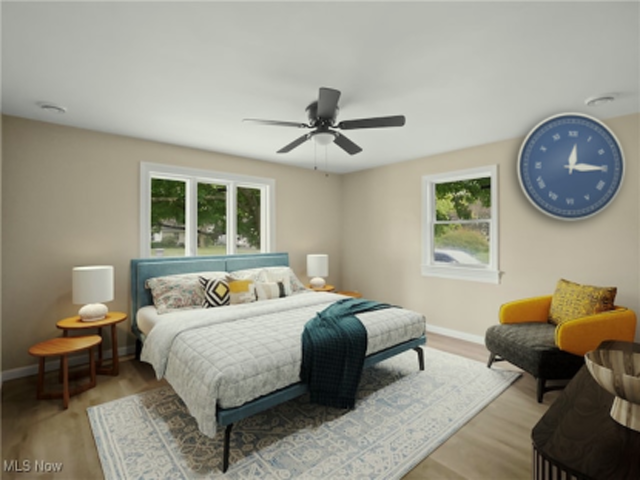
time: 12:15
